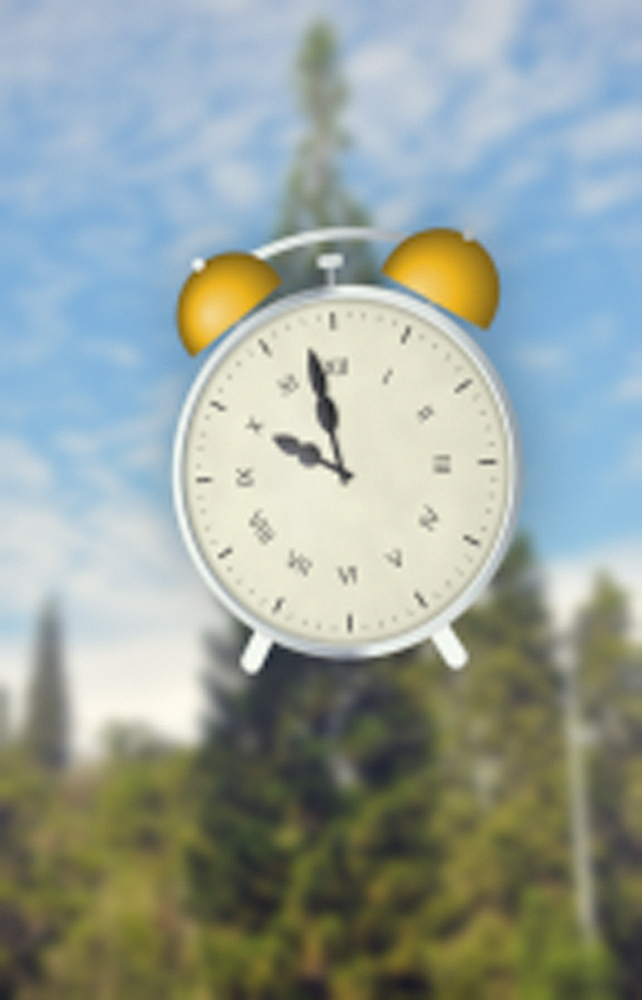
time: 9:58
